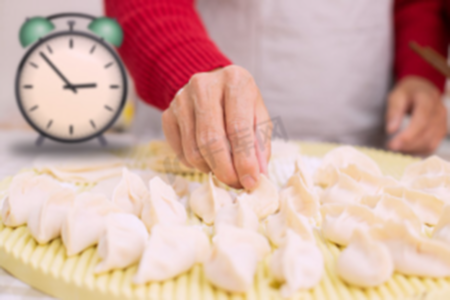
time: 2:53
